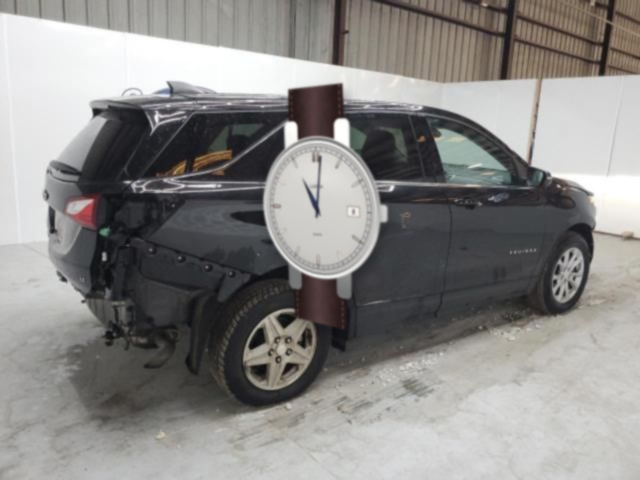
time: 11:01
